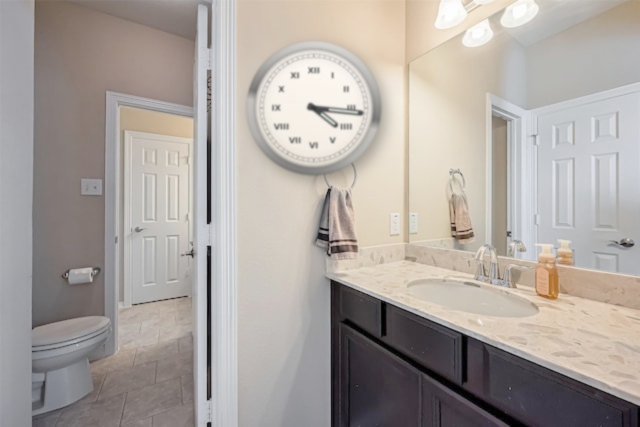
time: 4:16
